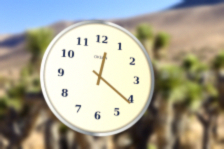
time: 12:21
